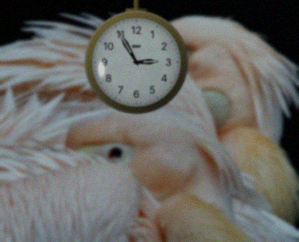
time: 2:55
